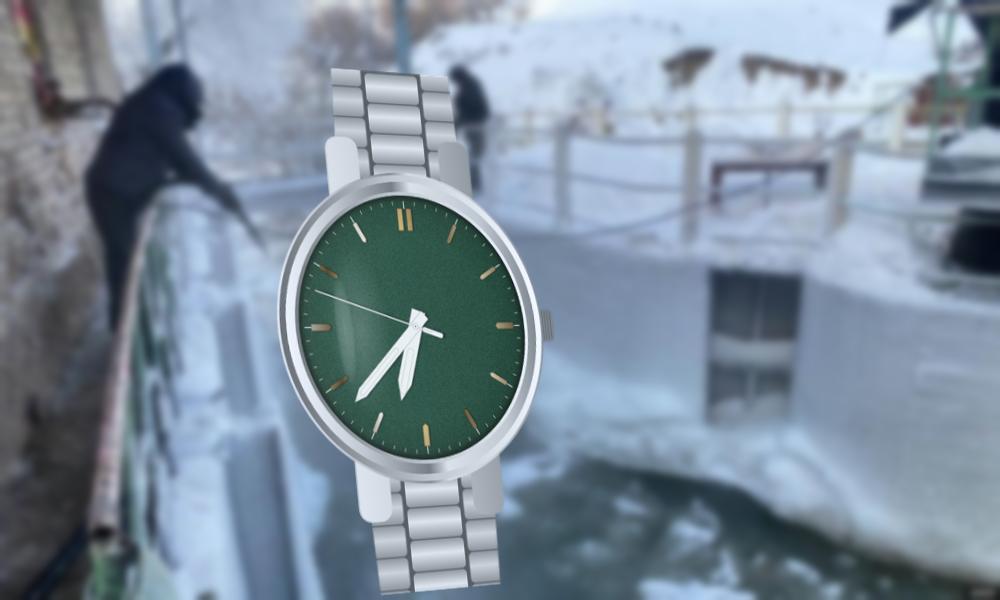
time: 6:37:48
